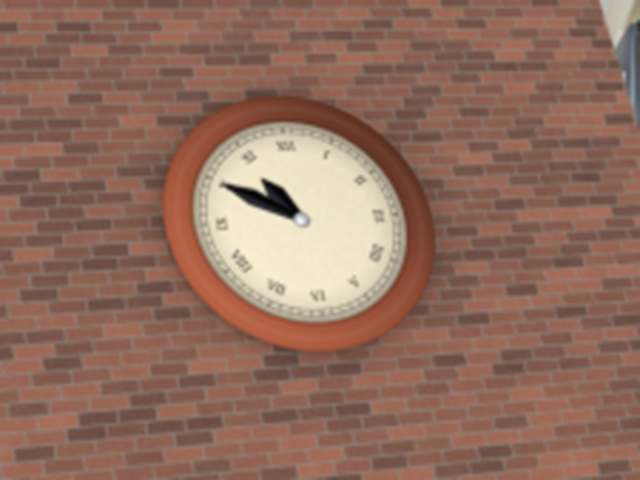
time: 10:50
